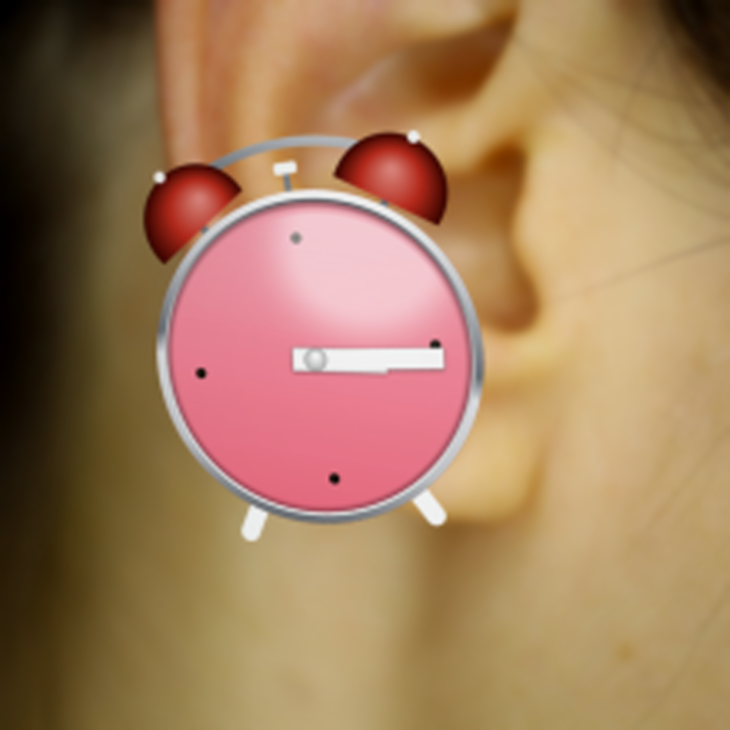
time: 3:16
